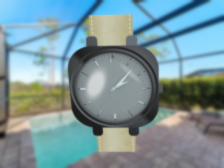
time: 2:07
